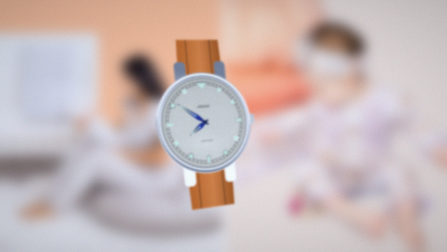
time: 7:51
